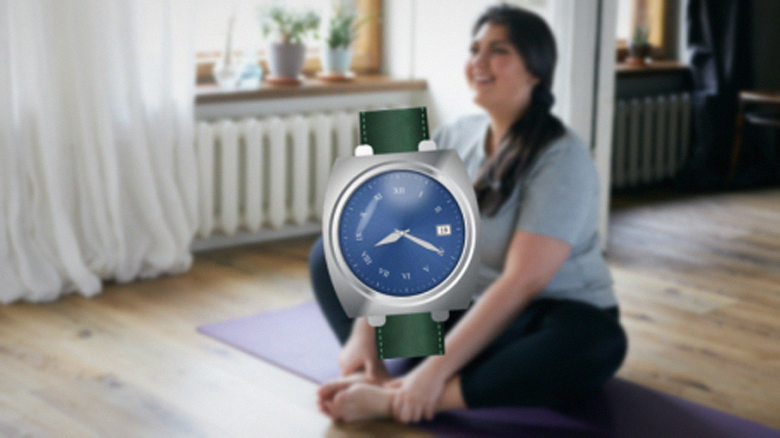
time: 8:20
